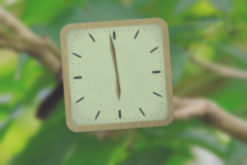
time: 5:59
